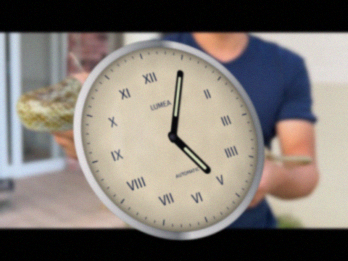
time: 5:05
